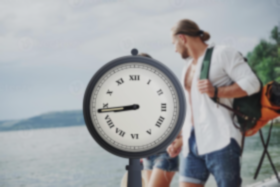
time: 8:44
